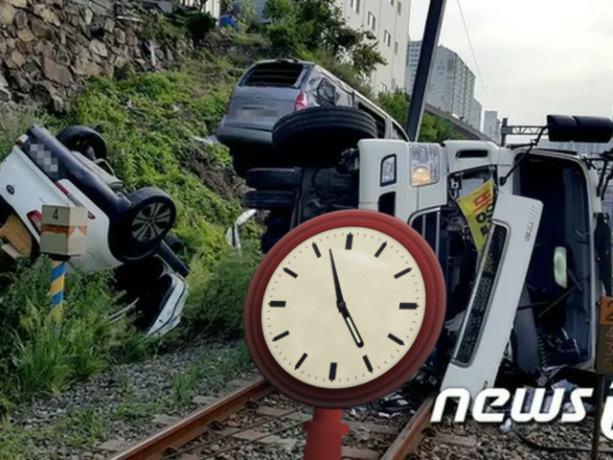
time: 4:57
